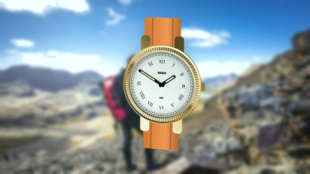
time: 1:50
